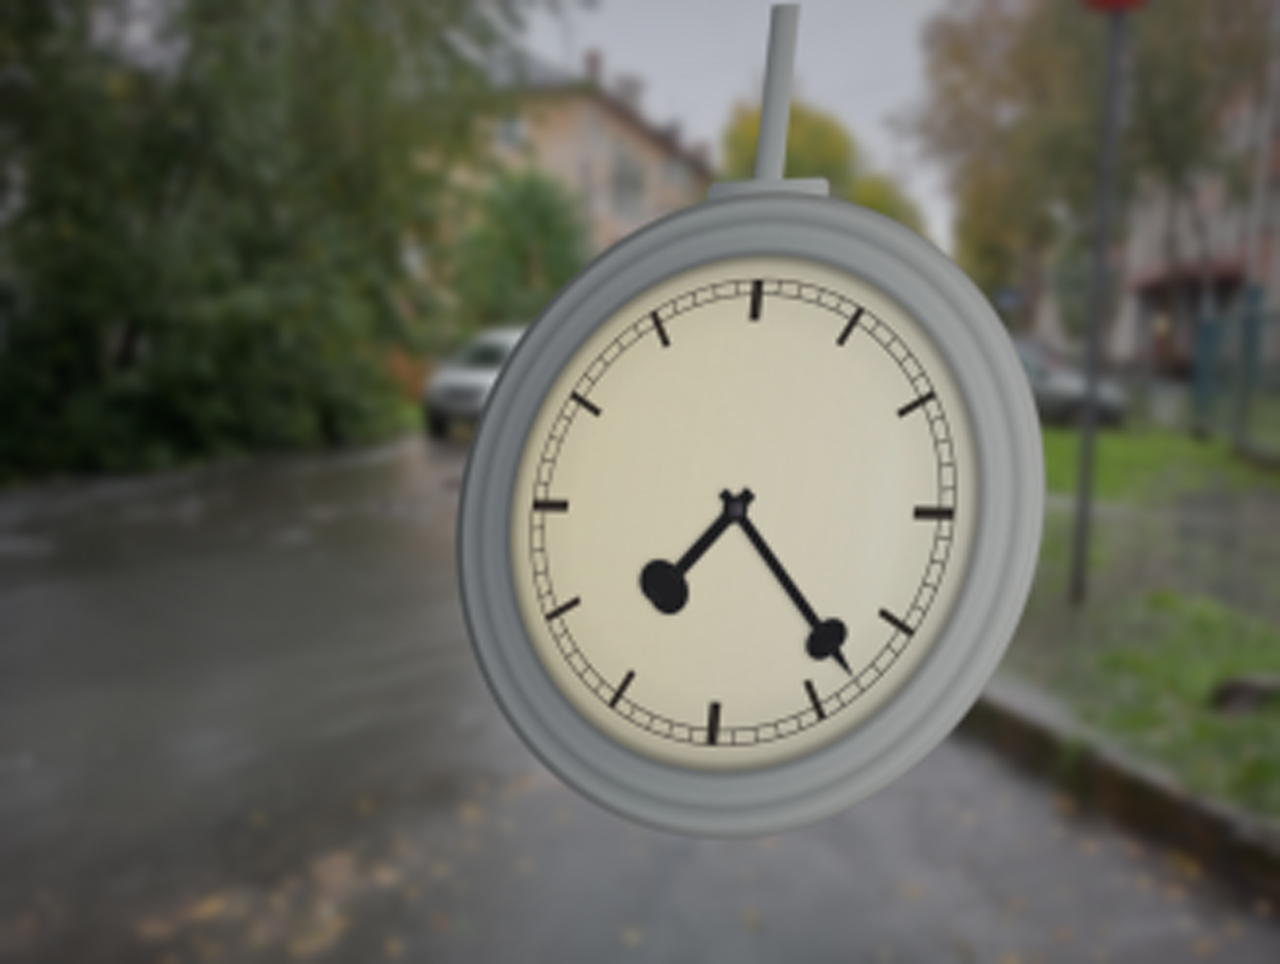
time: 7:23
